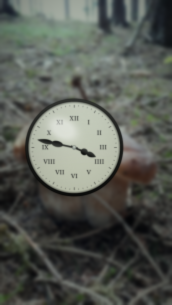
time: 3:47
